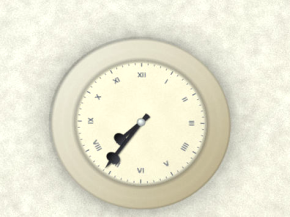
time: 7:36
